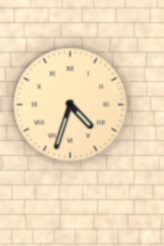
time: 4:33
